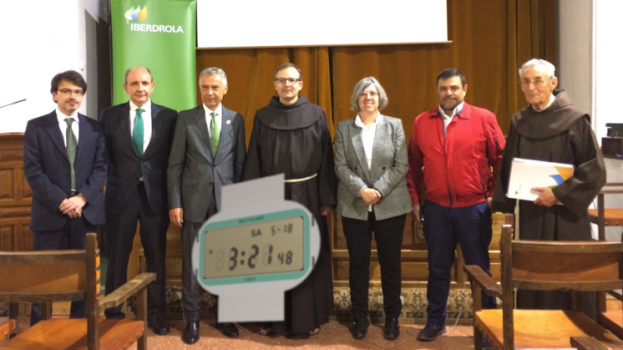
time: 3:21:48
